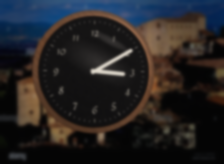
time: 3:10
